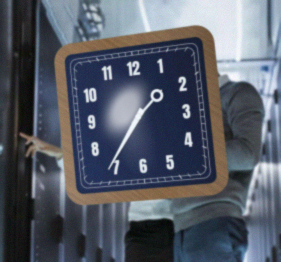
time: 1:36
